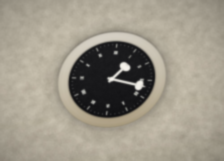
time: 1:17
